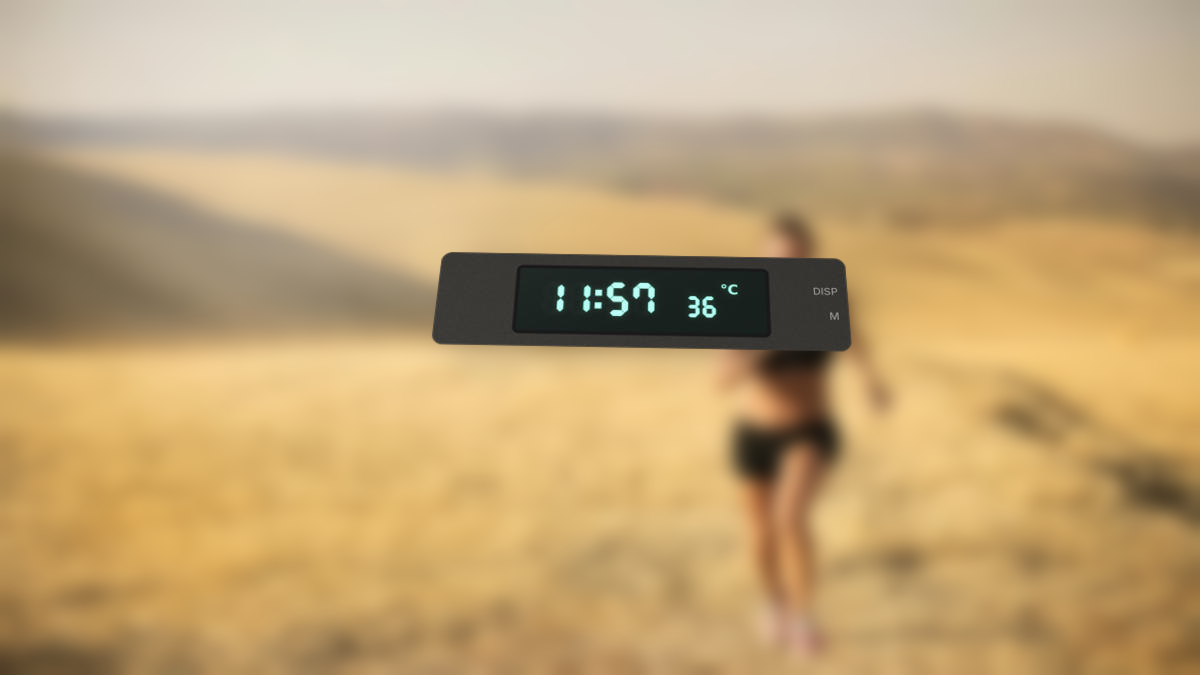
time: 11:57
